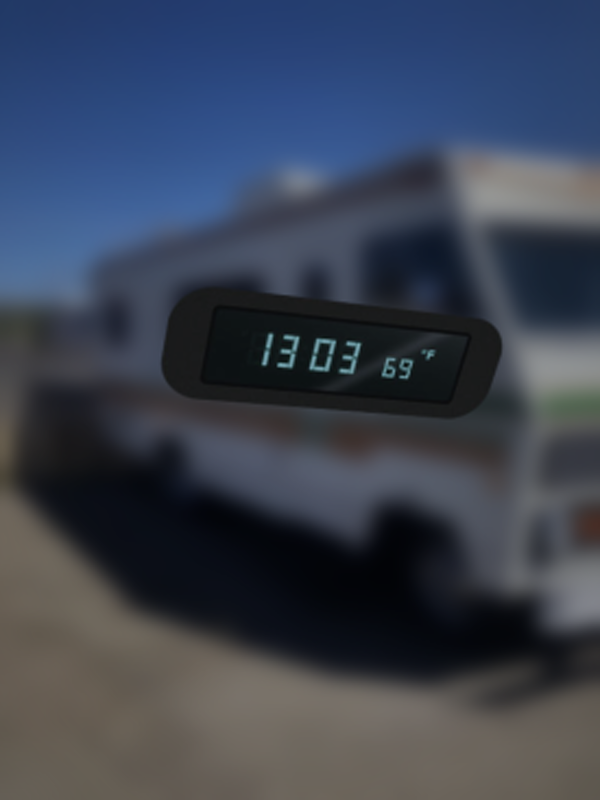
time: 13:03
